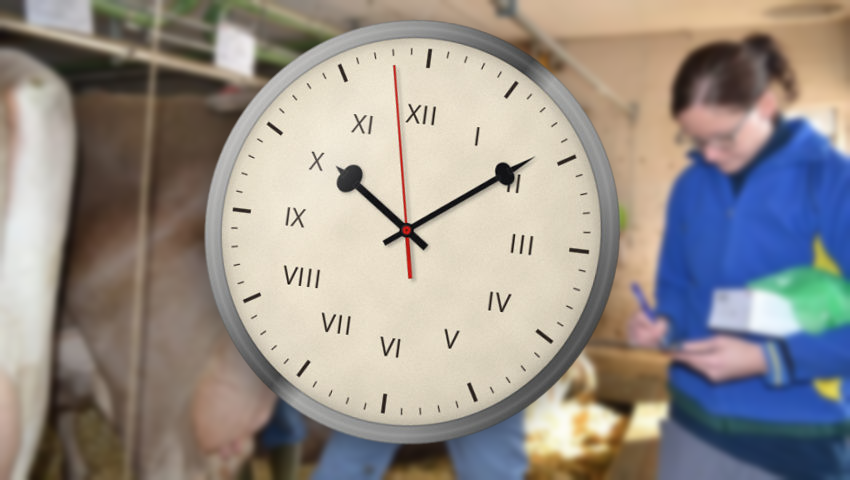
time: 10:08:58
